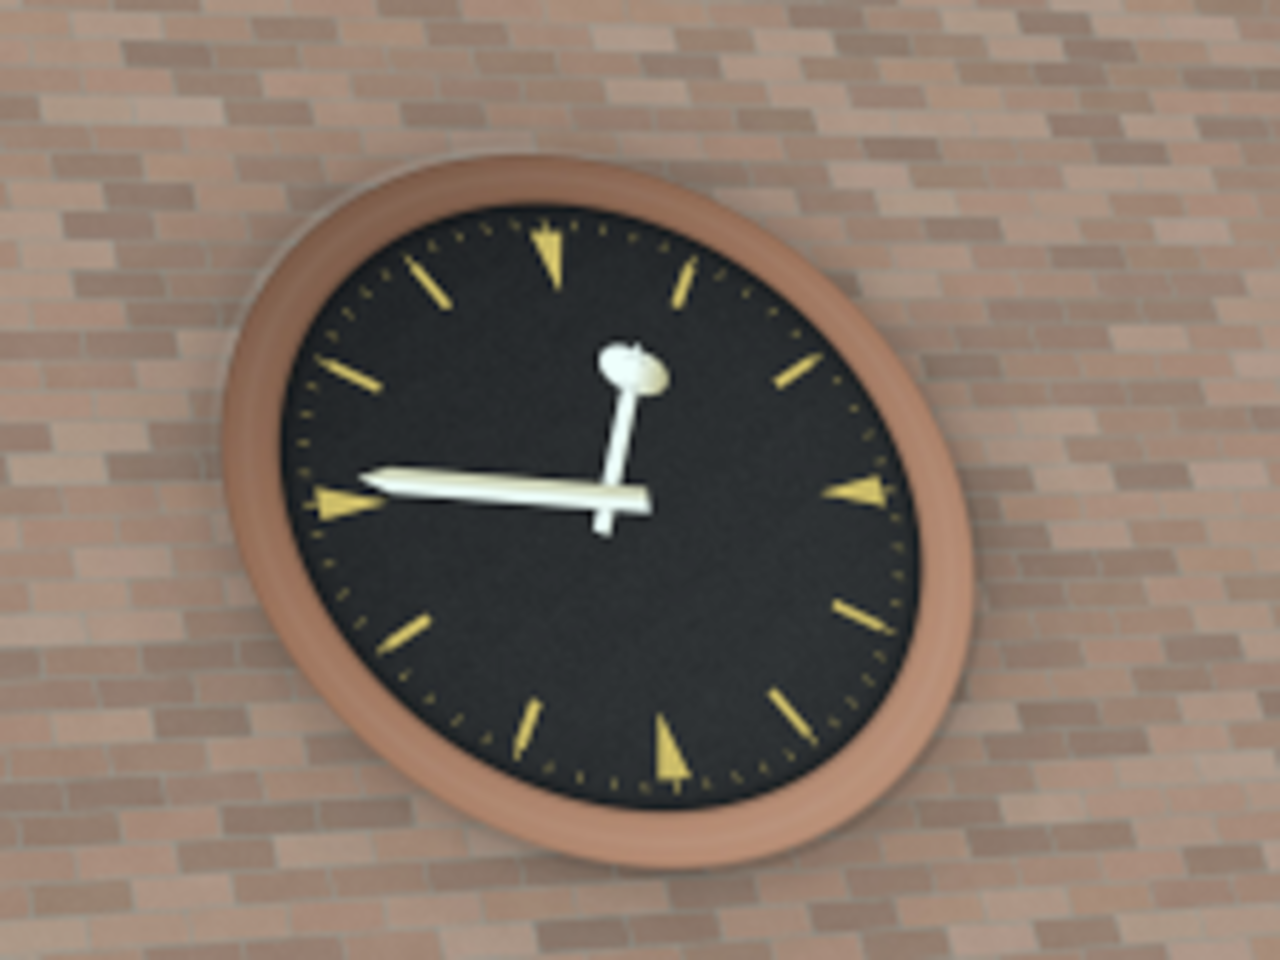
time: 12:46
